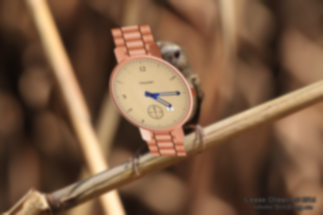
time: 4:15
